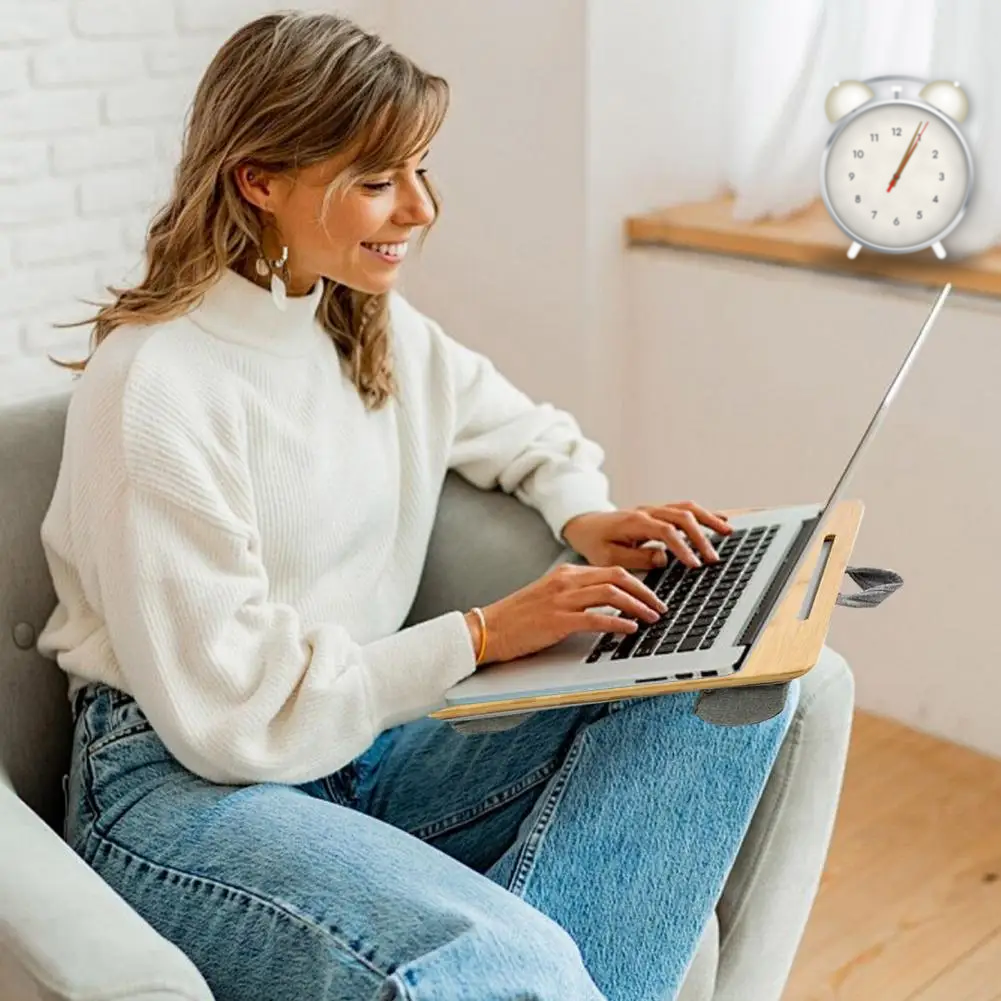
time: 1:04:05
